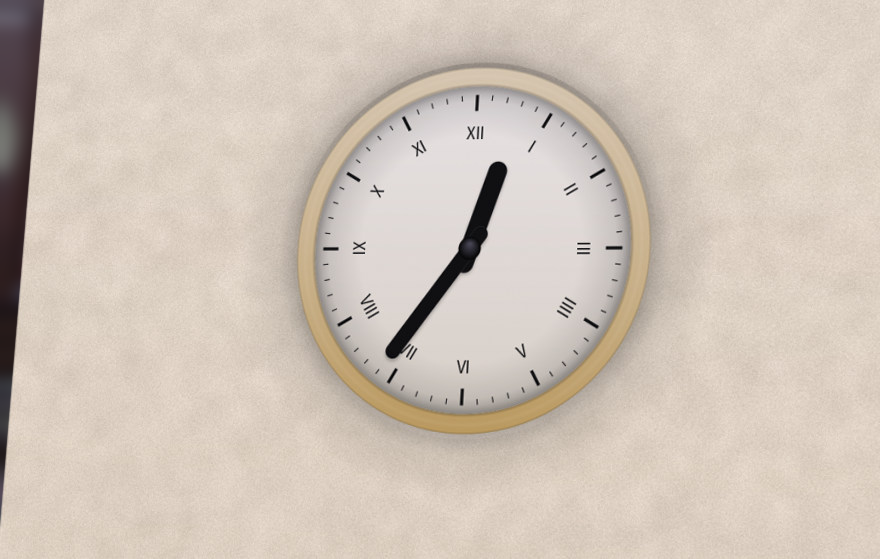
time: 12:36
